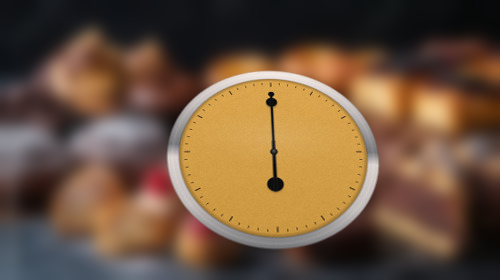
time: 6:00
